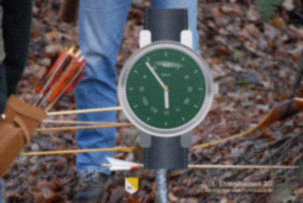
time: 5:54
